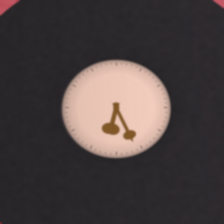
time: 6:26
